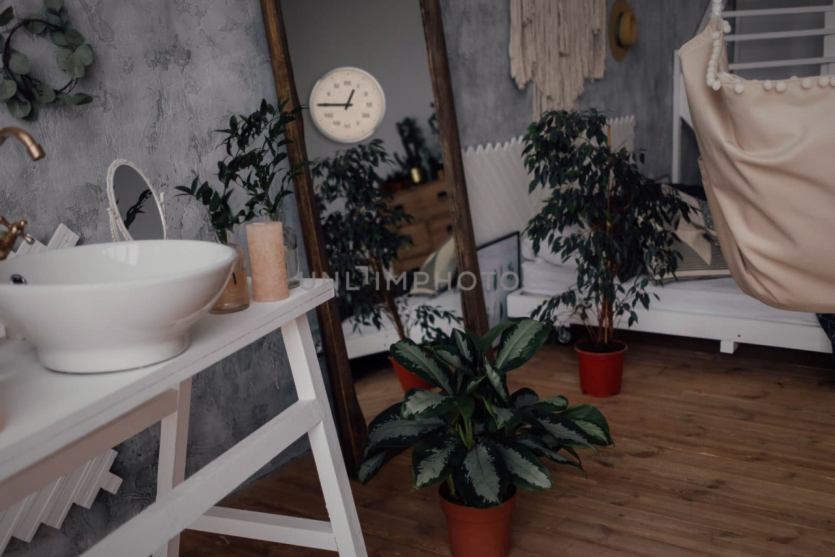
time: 12:45
